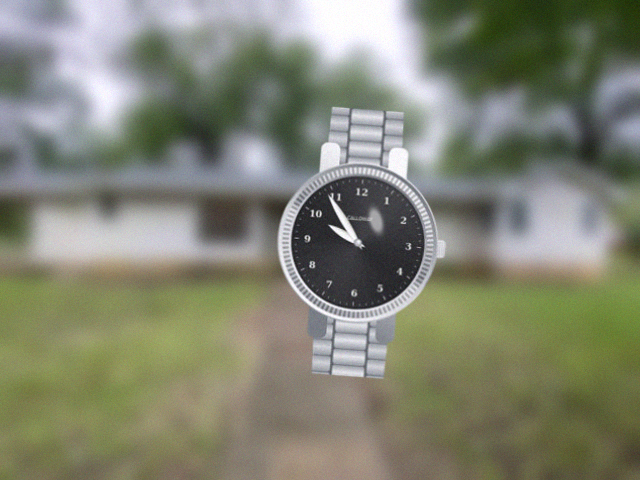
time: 9:54
